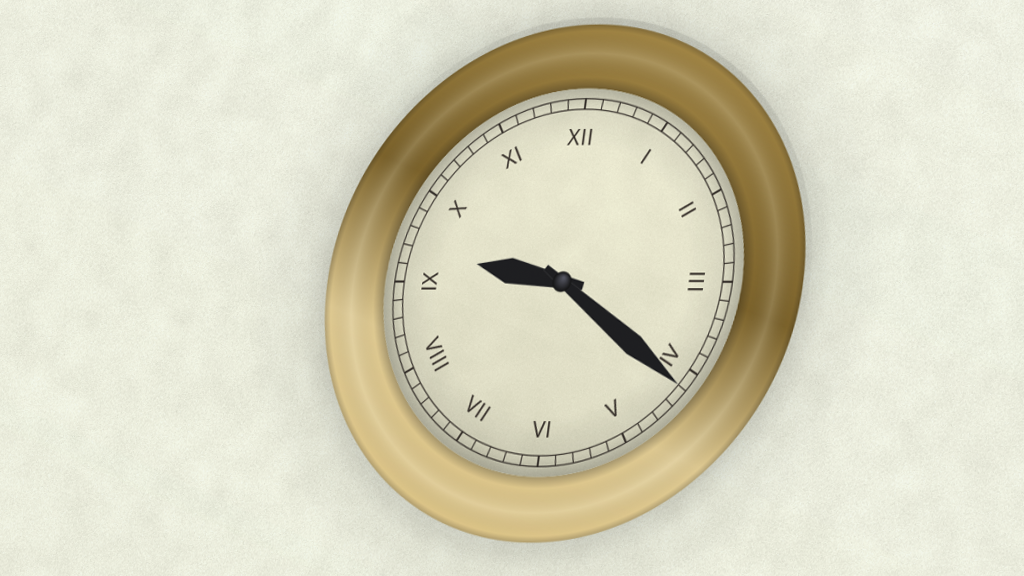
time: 9:21
